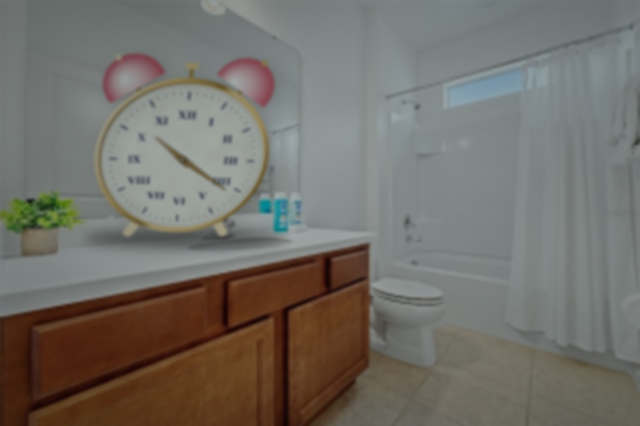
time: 10:21
